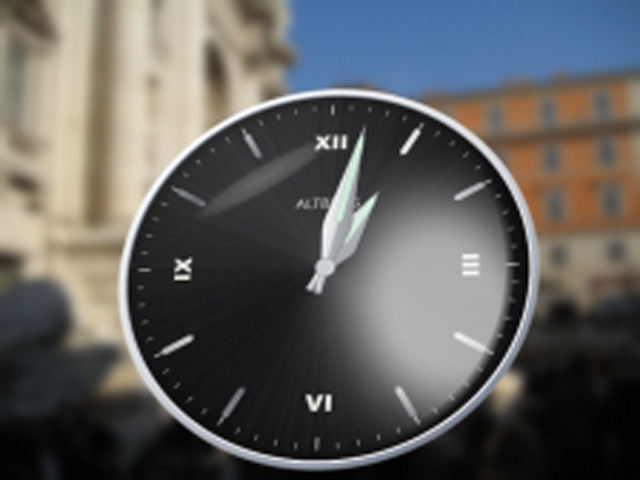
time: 1:02
